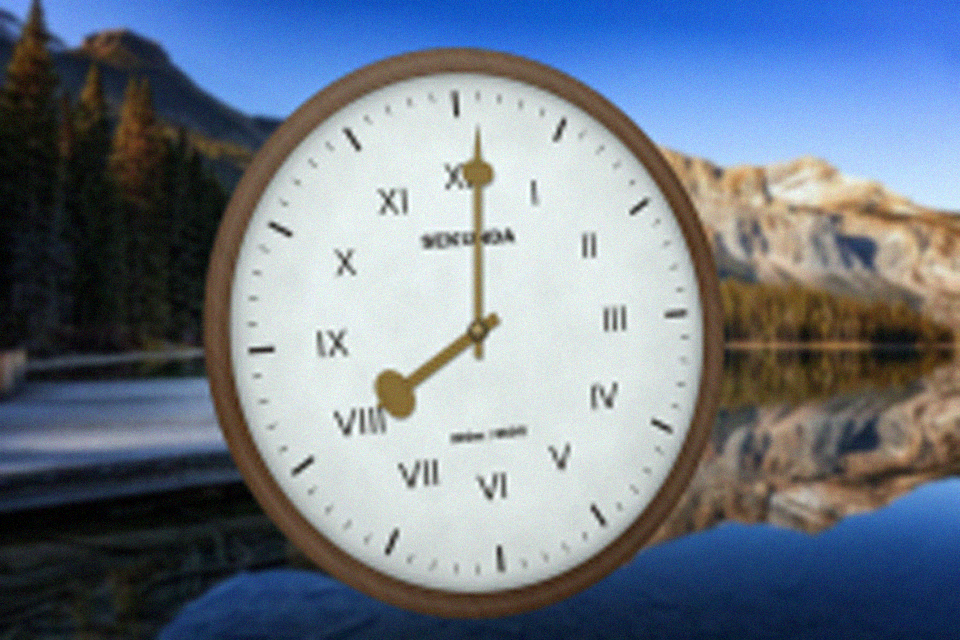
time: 8:01
